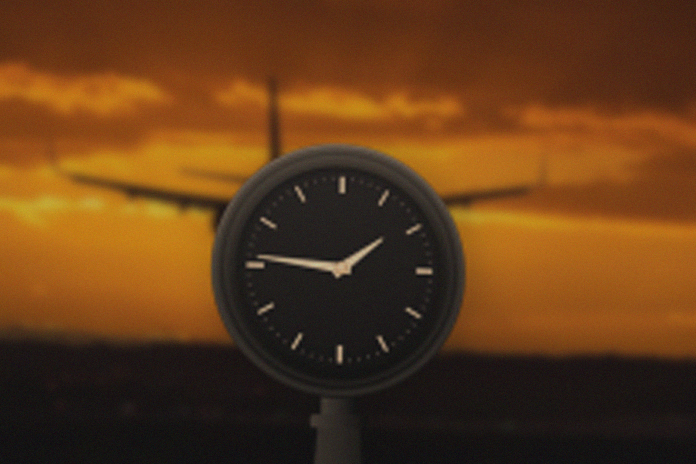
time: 1:46
